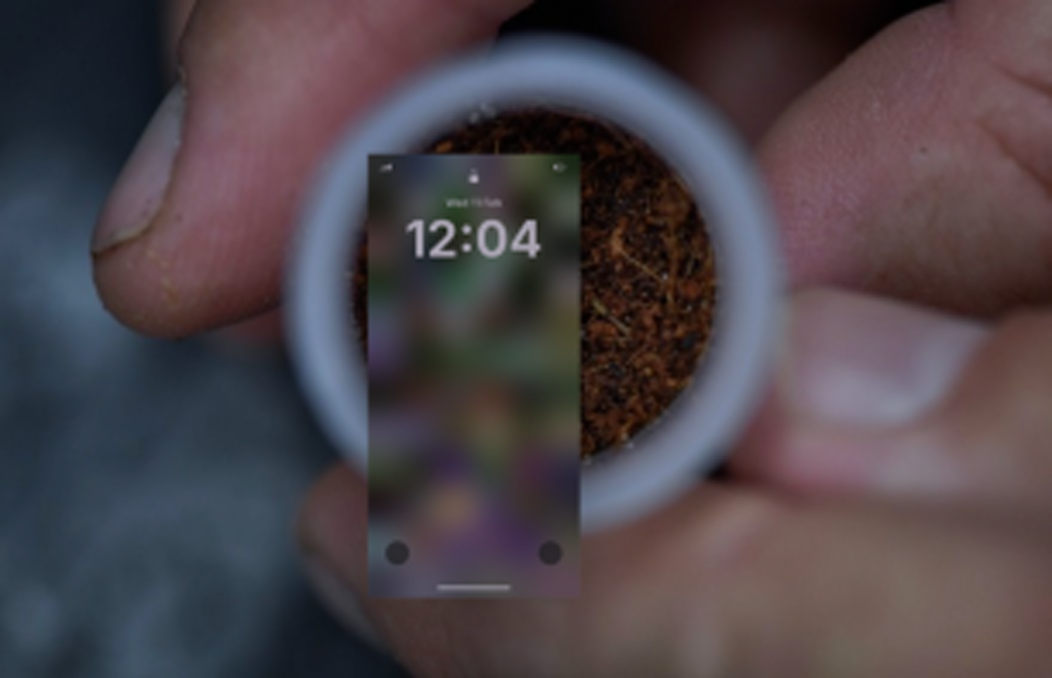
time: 12:04
